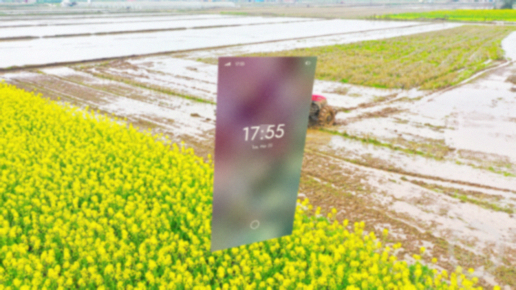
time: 17:55
